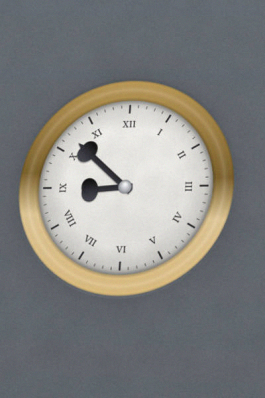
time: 8:52
